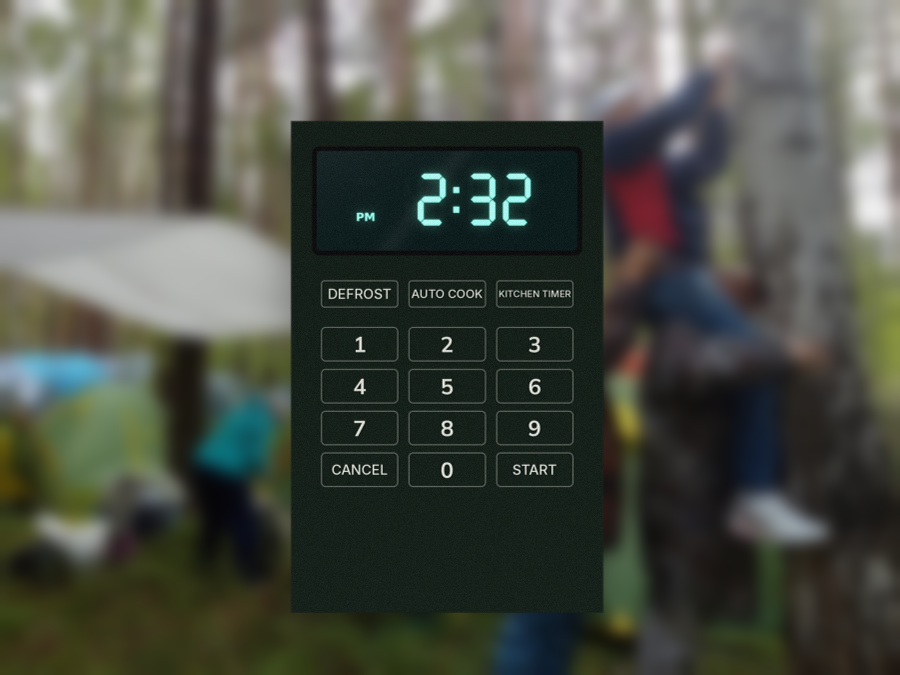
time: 2:32
